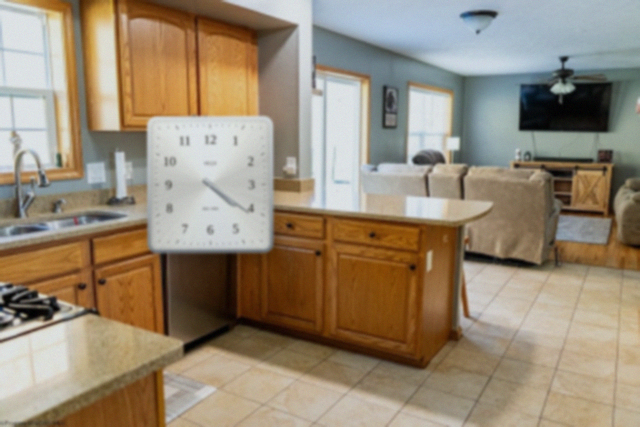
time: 4:21
